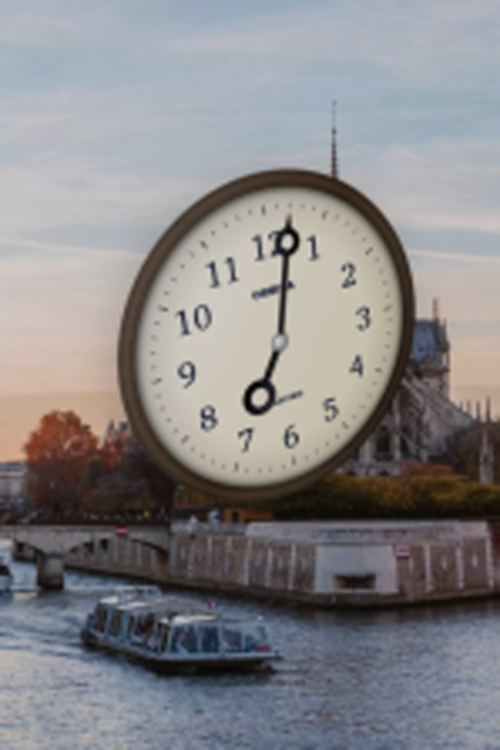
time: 7:02
